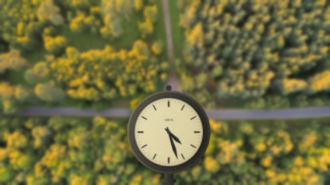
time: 4:27
